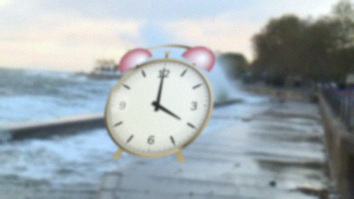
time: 4:00
